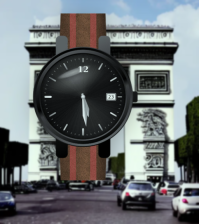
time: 5:29
